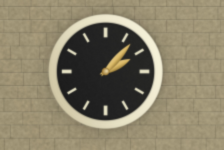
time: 2:07
